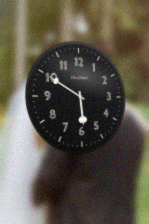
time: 5:50
